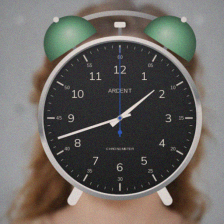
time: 1:42:00
